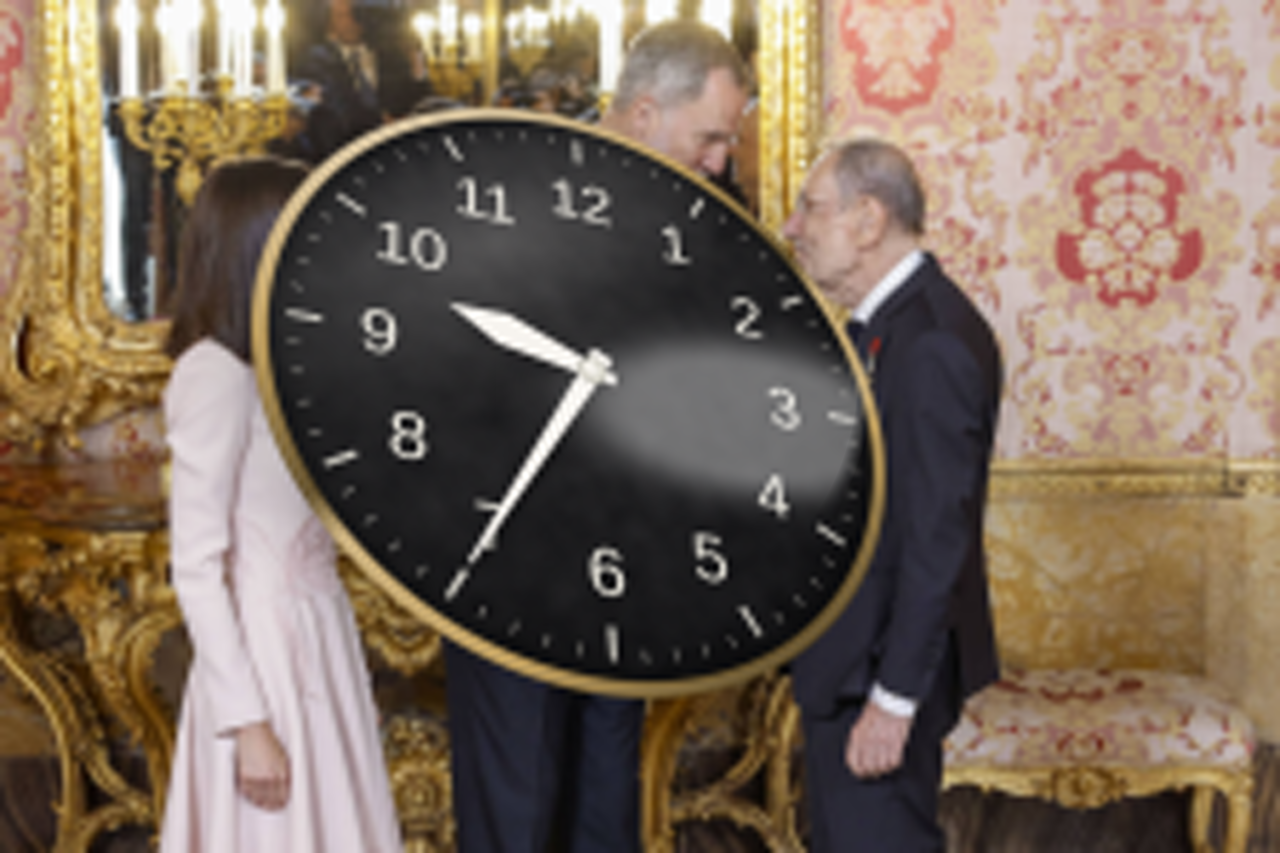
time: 9:35
